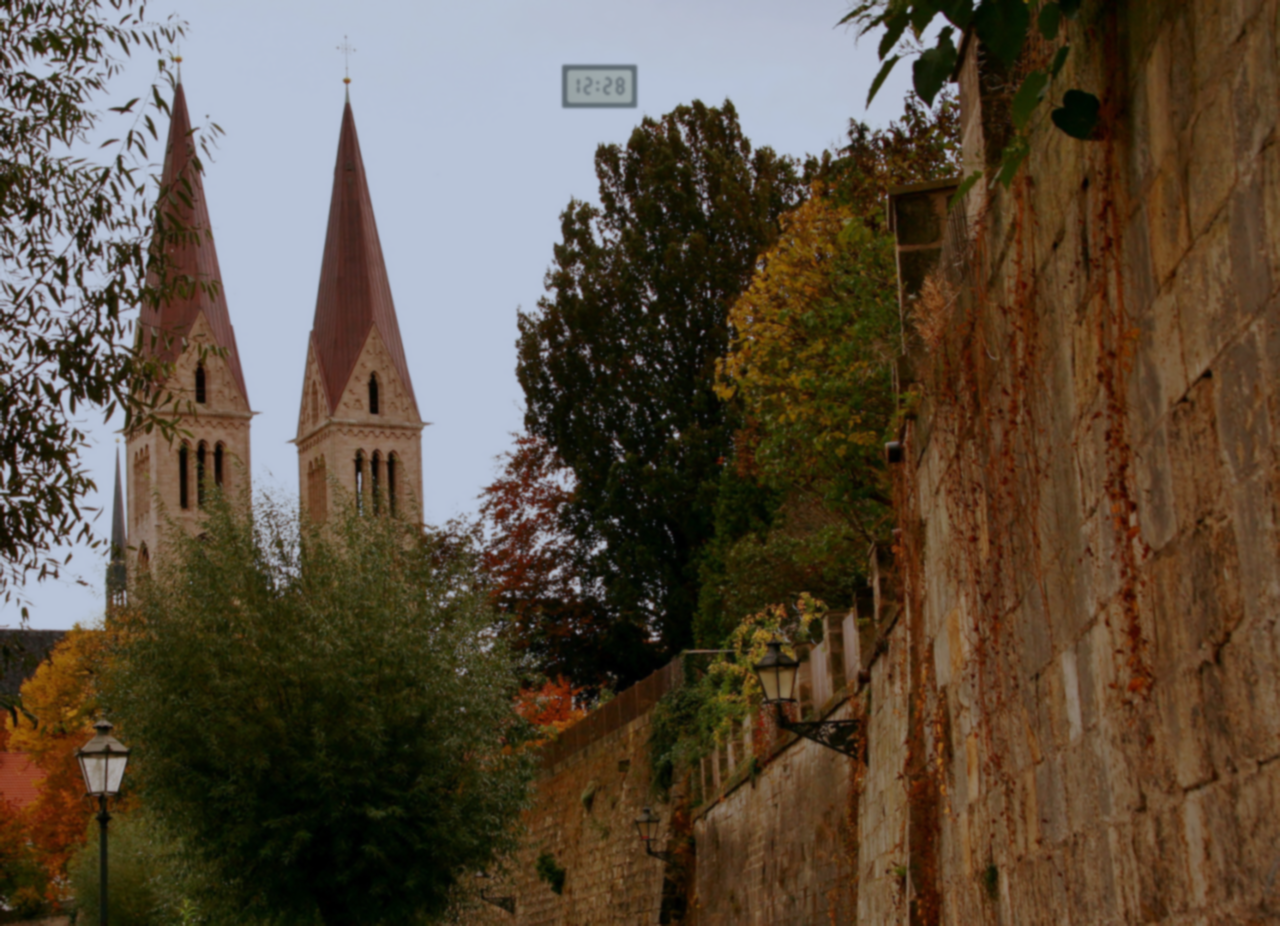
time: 12:28
